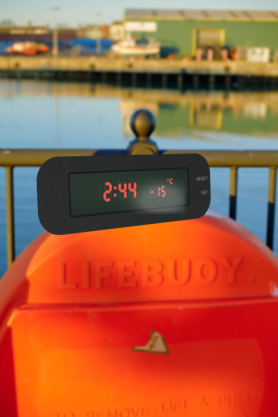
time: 2:44
